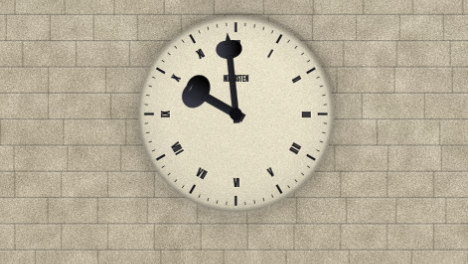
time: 9:59
